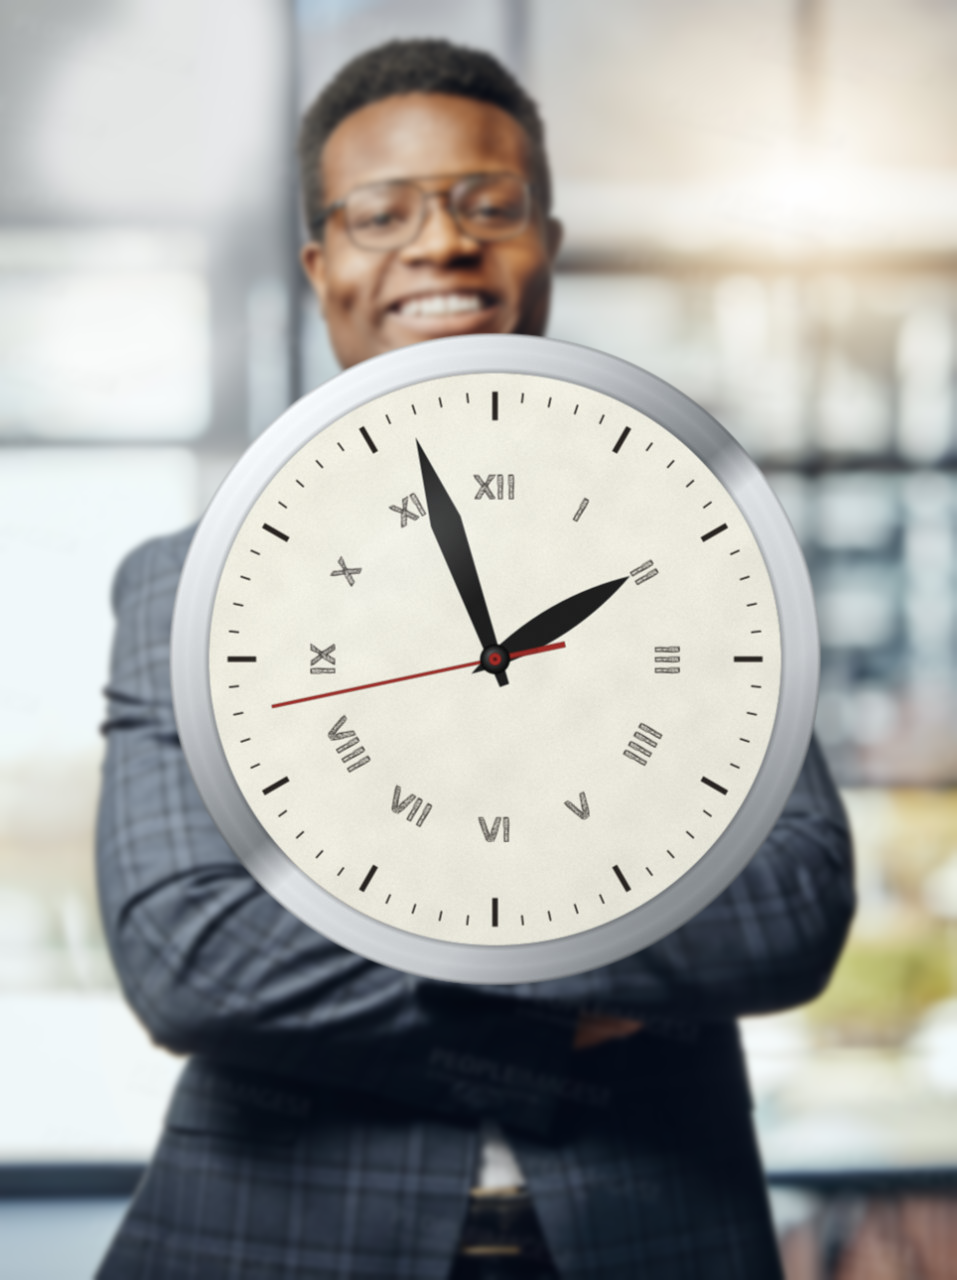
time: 1:56:43
